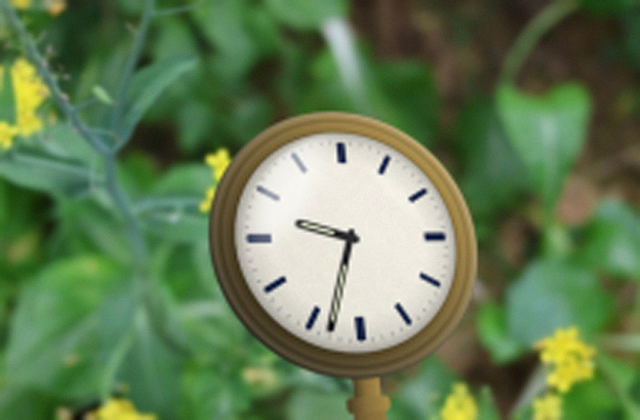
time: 9:33
